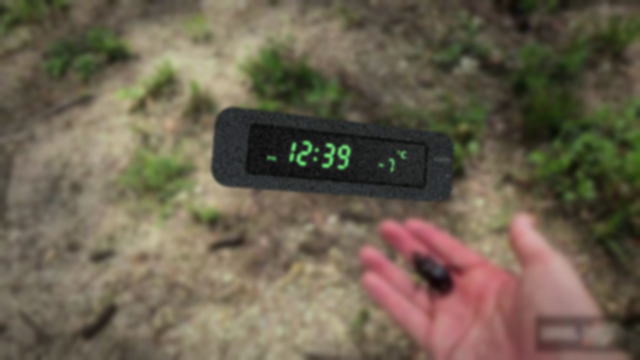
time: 12:39
